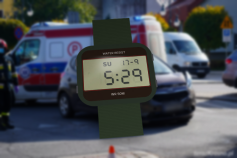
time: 5:29
